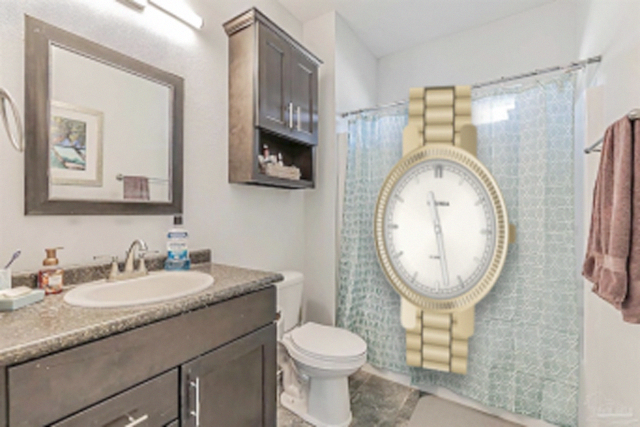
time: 11:28
